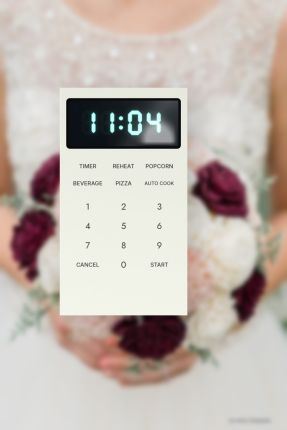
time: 11:04
